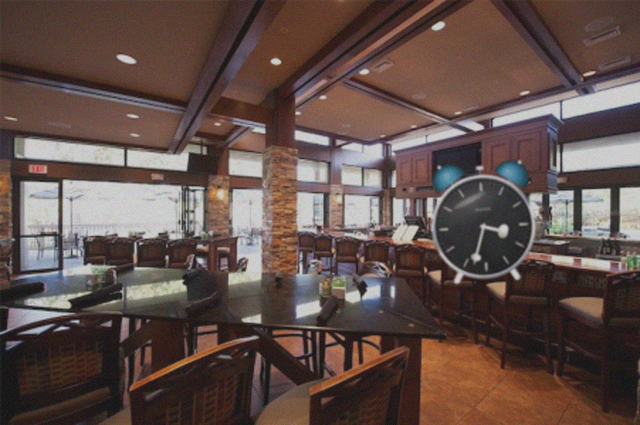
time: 3:33
